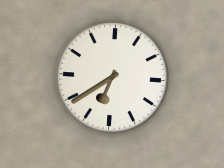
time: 6:39
